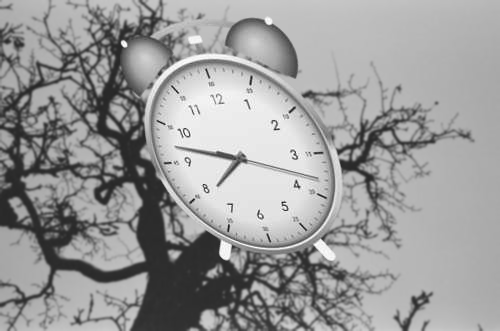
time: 7:47:18
